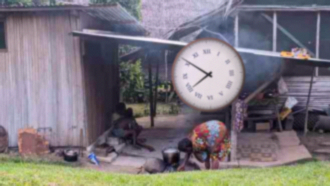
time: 7:51
